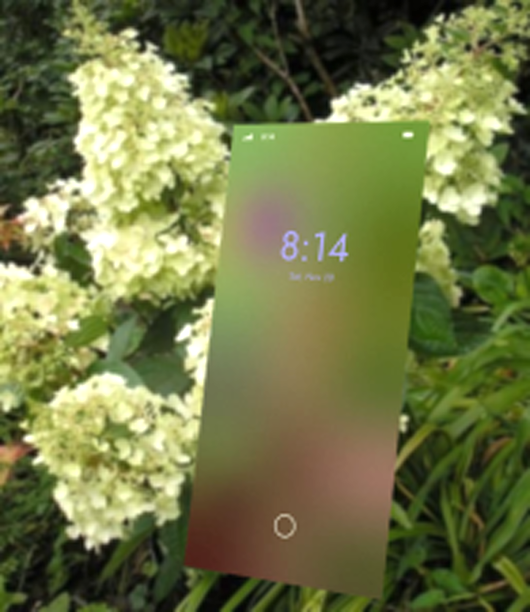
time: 8:14
